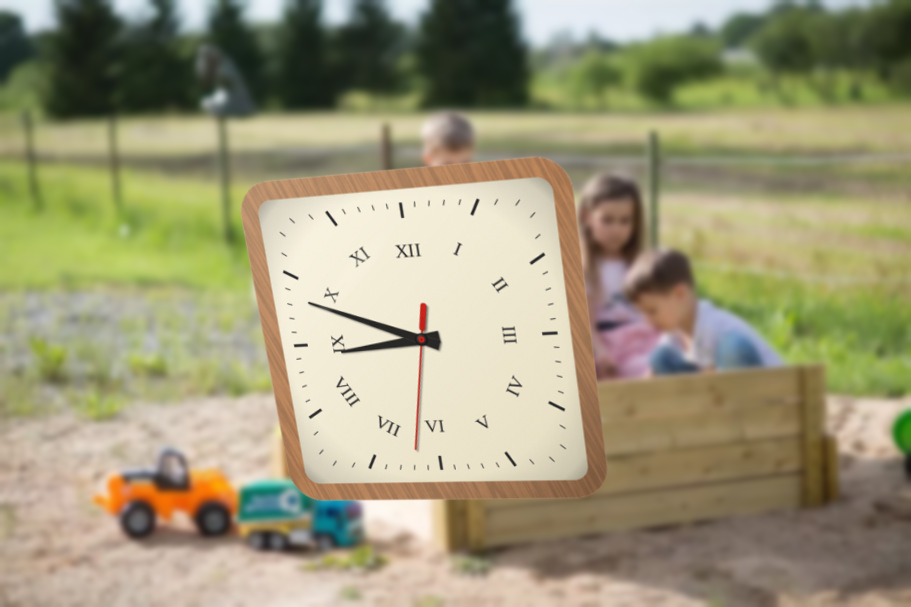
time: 8:48:32
